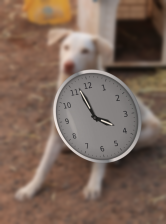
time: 3:57
